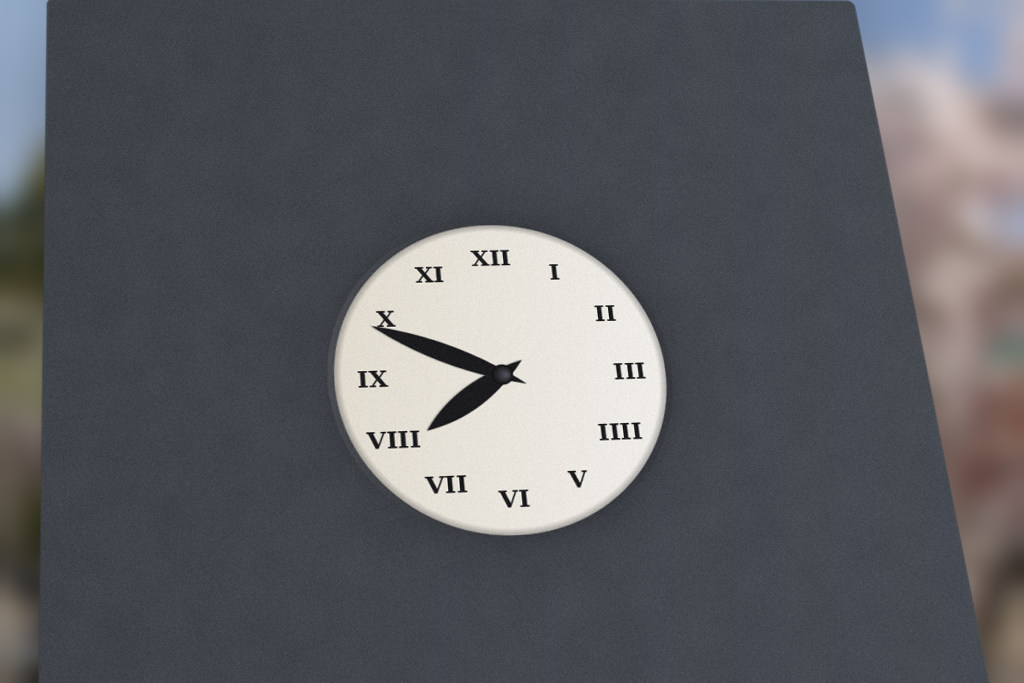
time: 7:49
